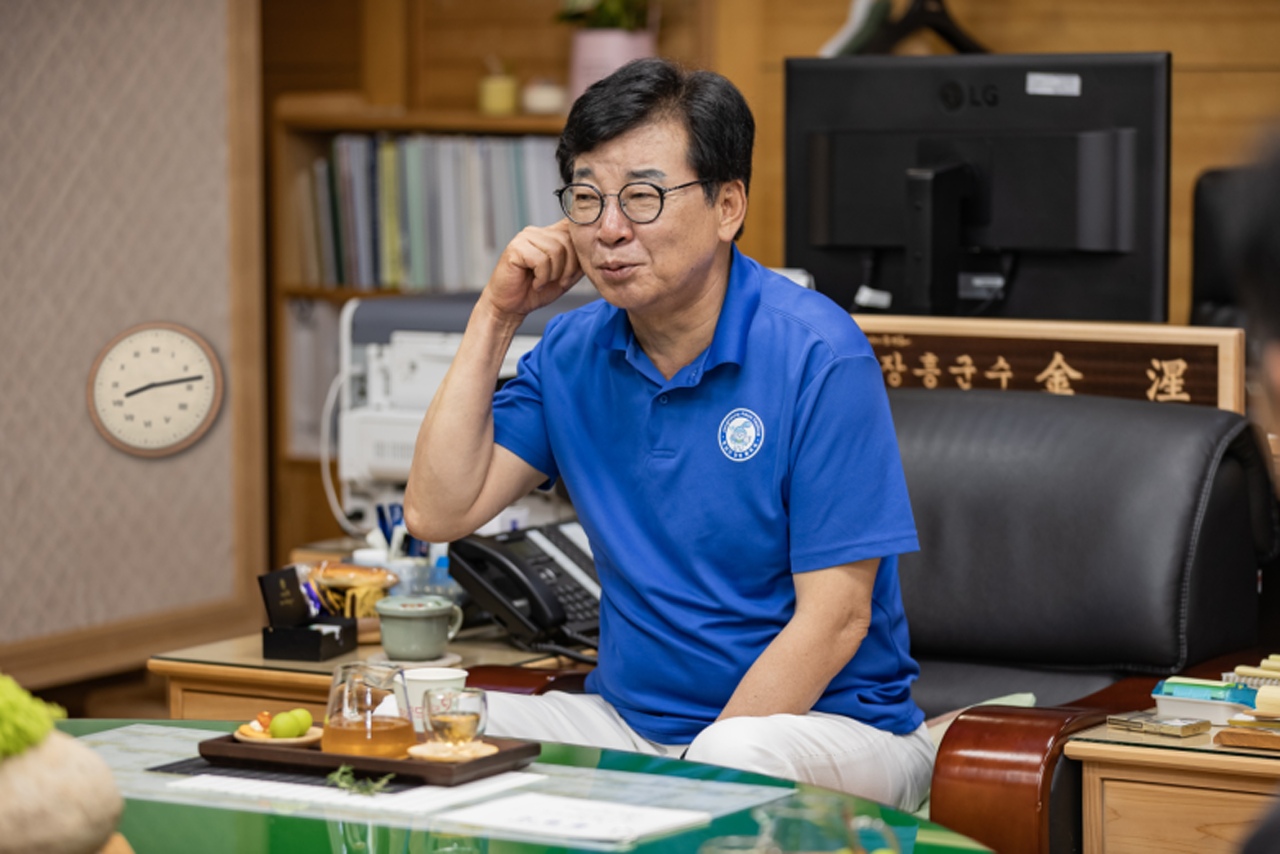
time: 8:13
